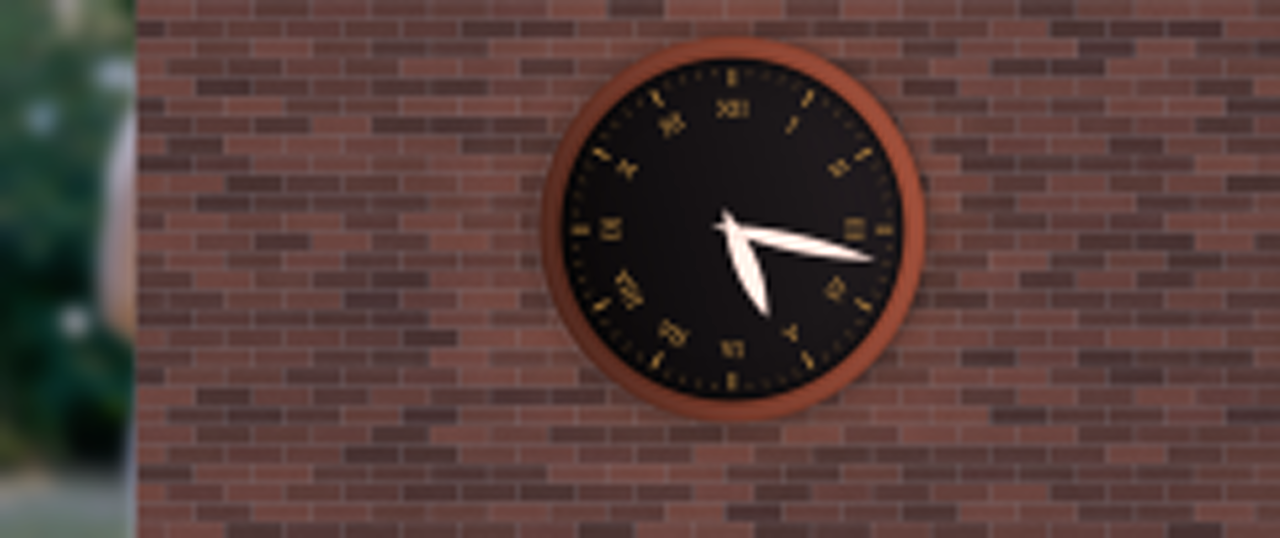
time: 5:17
